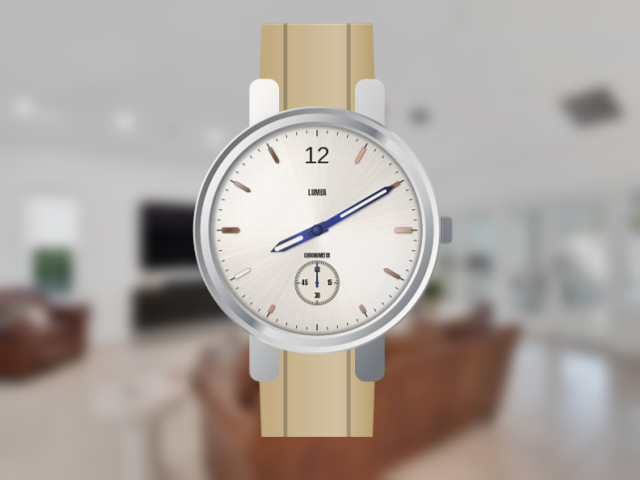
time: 8:10
